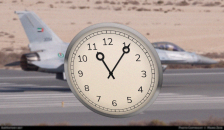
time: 11:06
